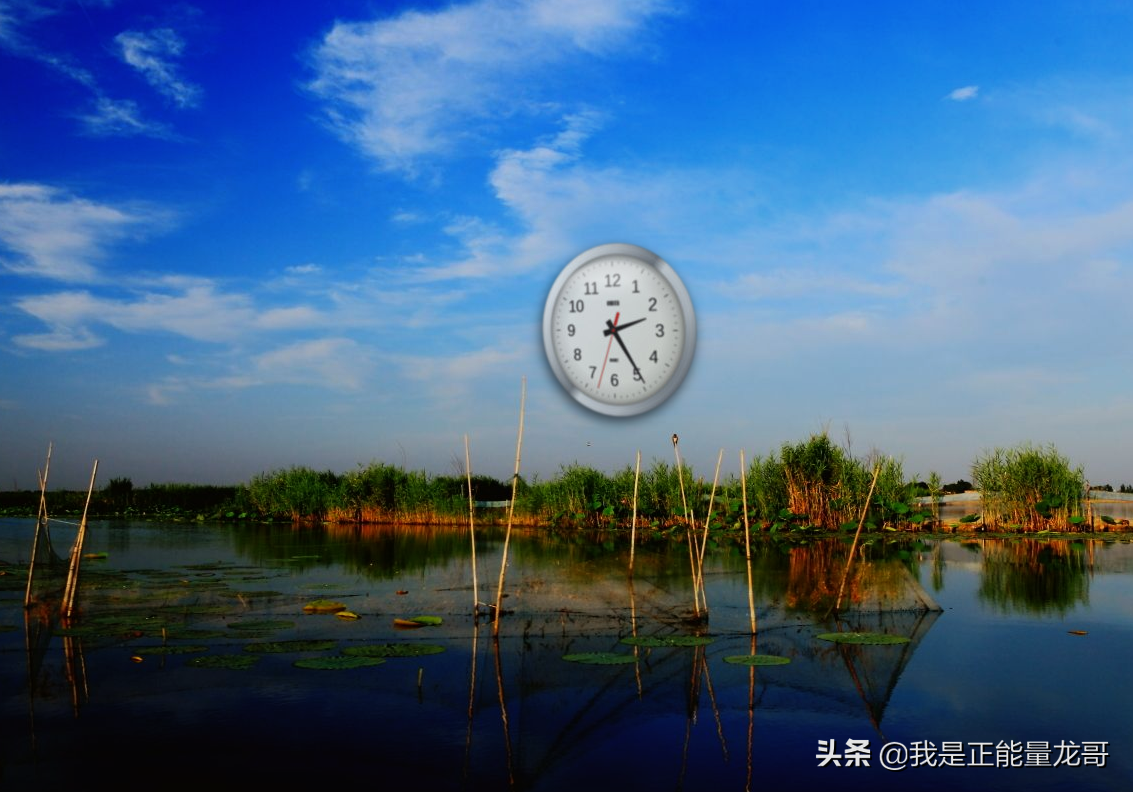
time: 2:24:33
